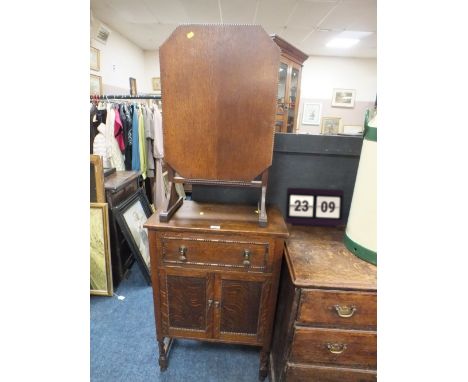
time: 23:09
